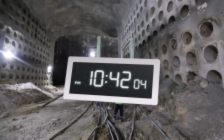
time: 10:42:04
